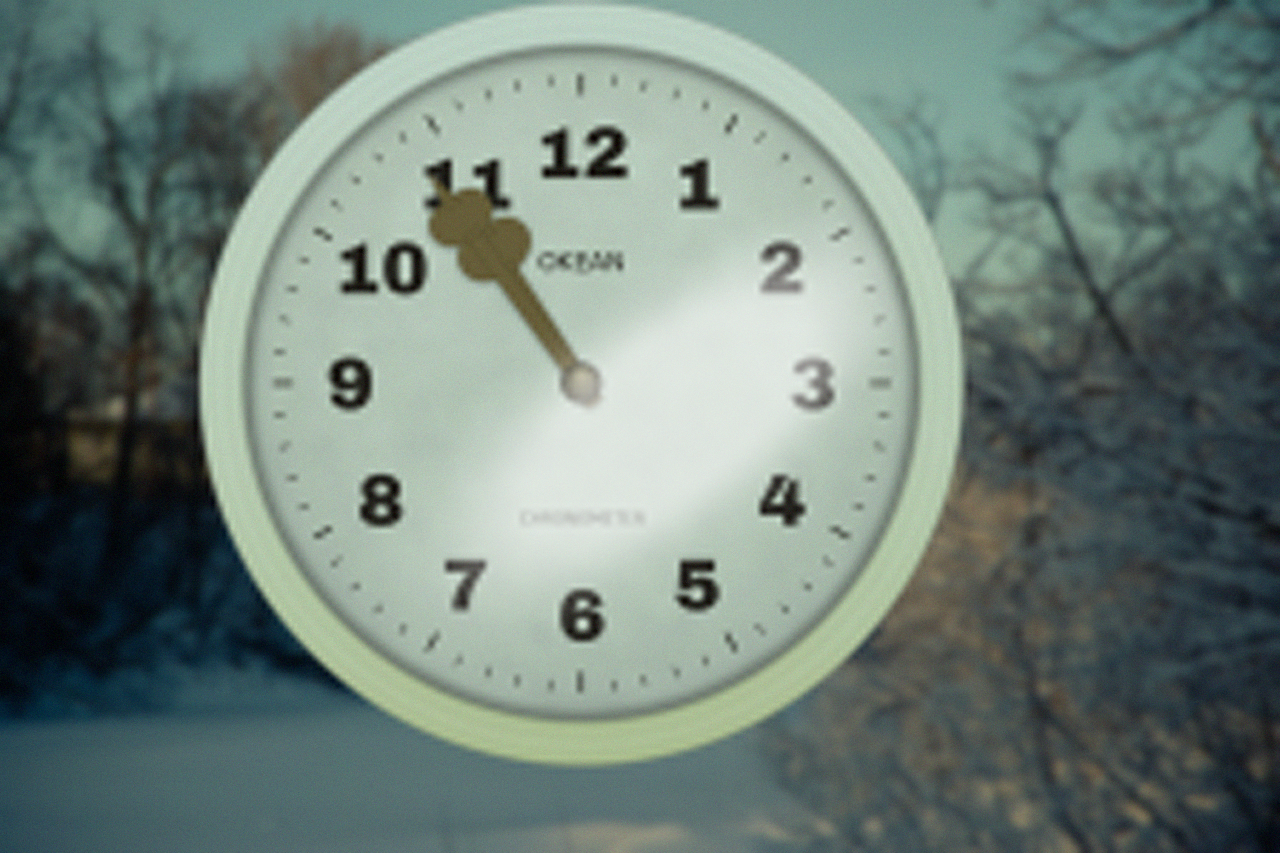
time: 10:54
